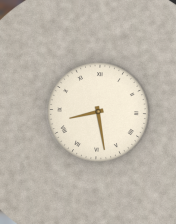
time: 8:28
